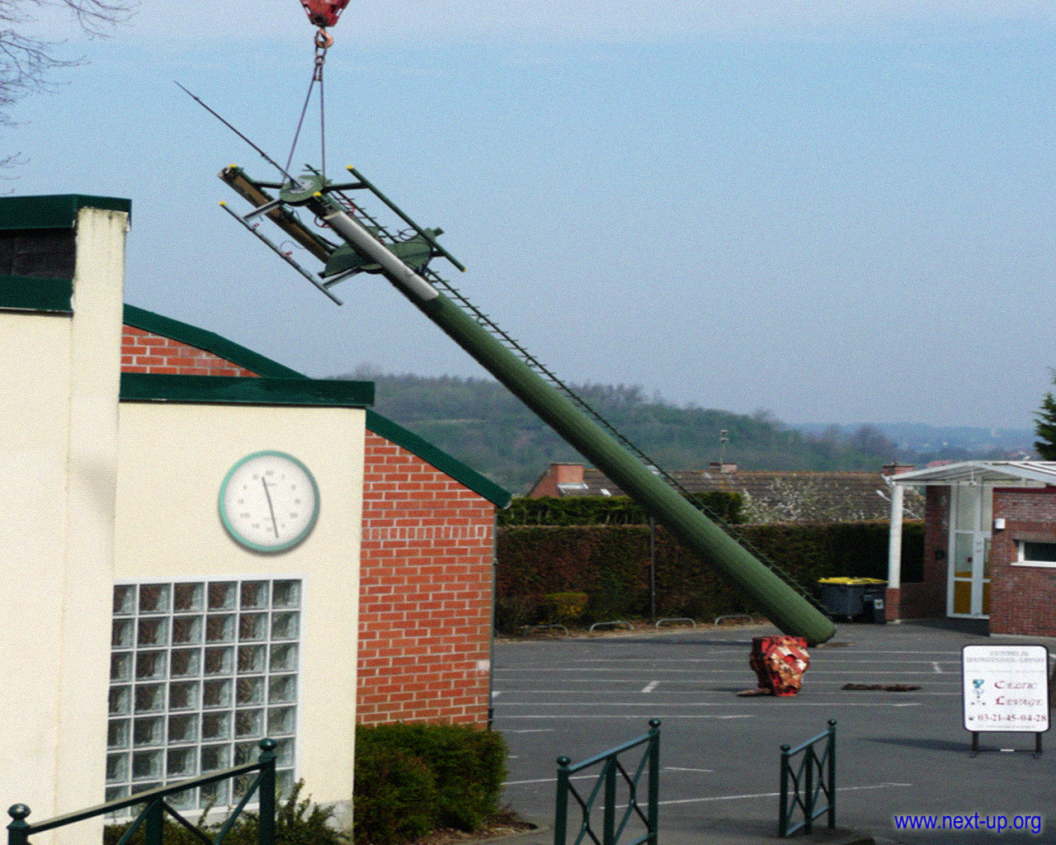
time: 11:28
